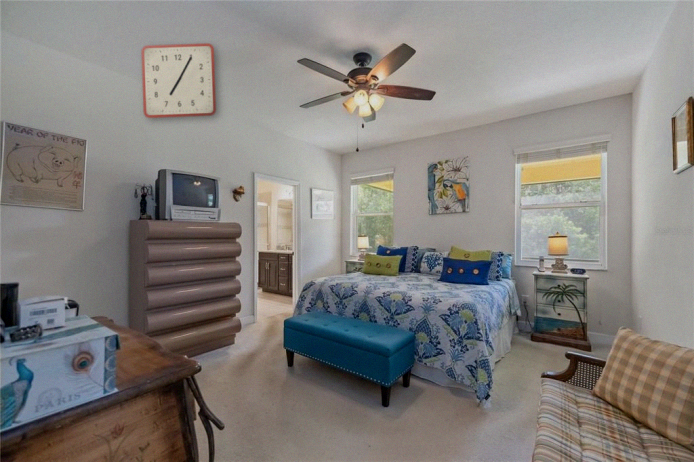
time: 7:05
